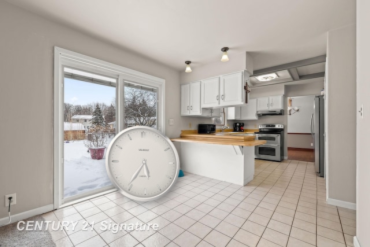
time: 5:36
